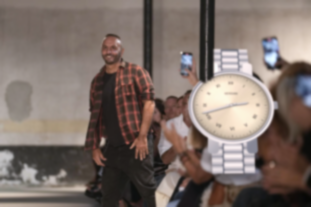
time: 2:42
